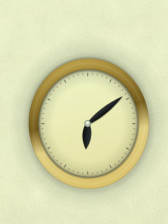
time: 6:09
